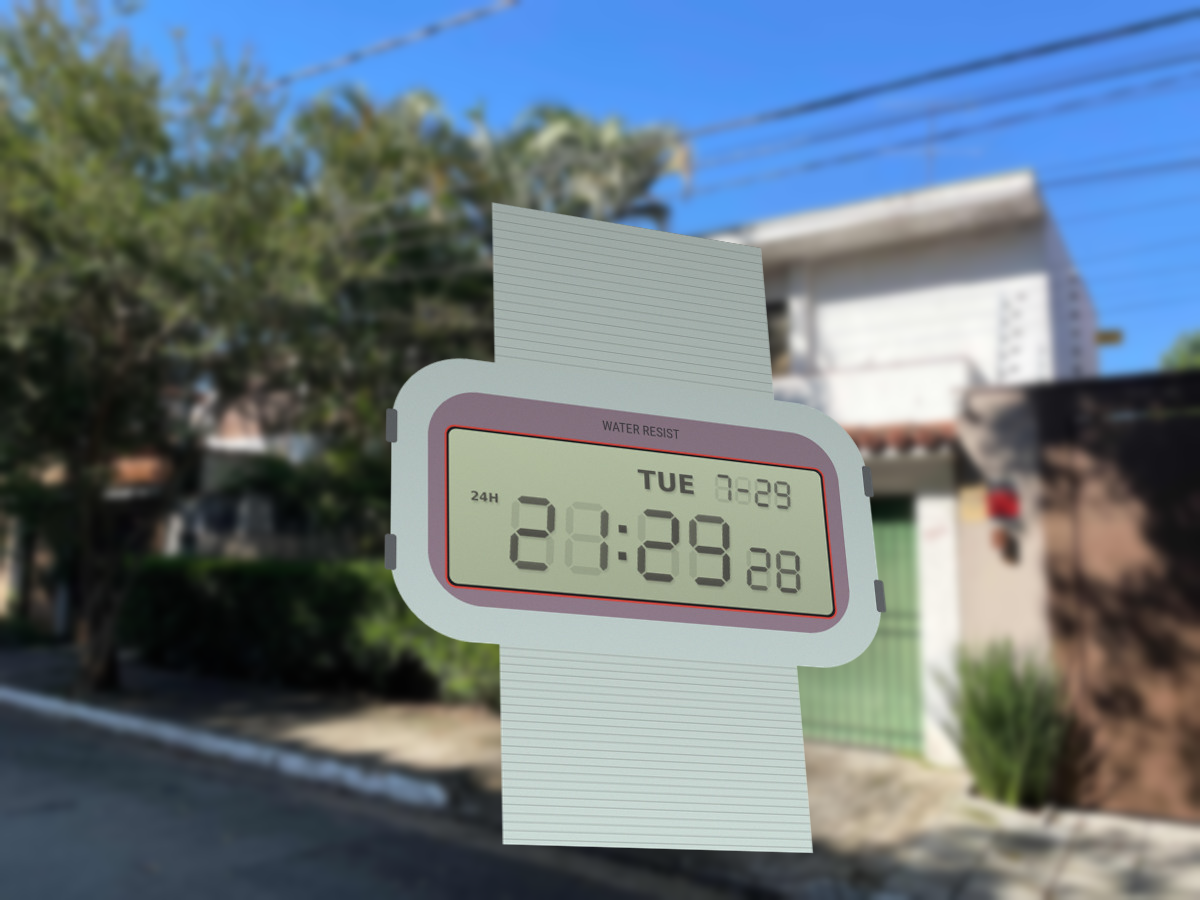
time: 21:29:28
